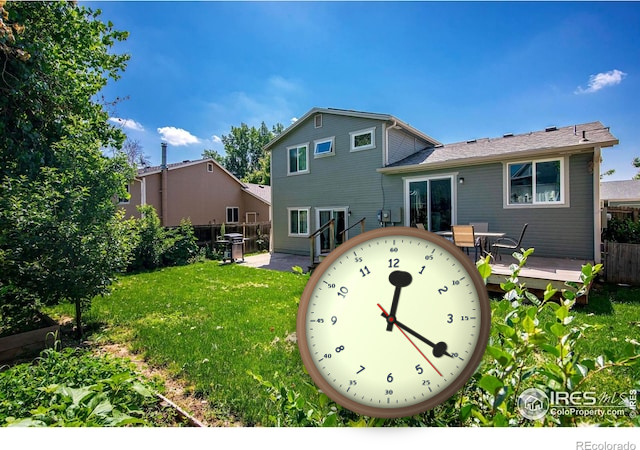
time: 12:20:23
